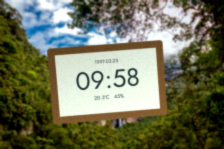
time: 9:58
